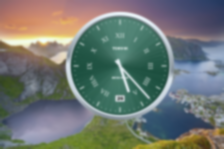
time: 5:23
